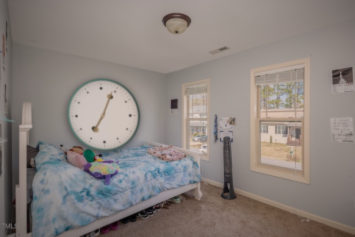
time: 7:04
